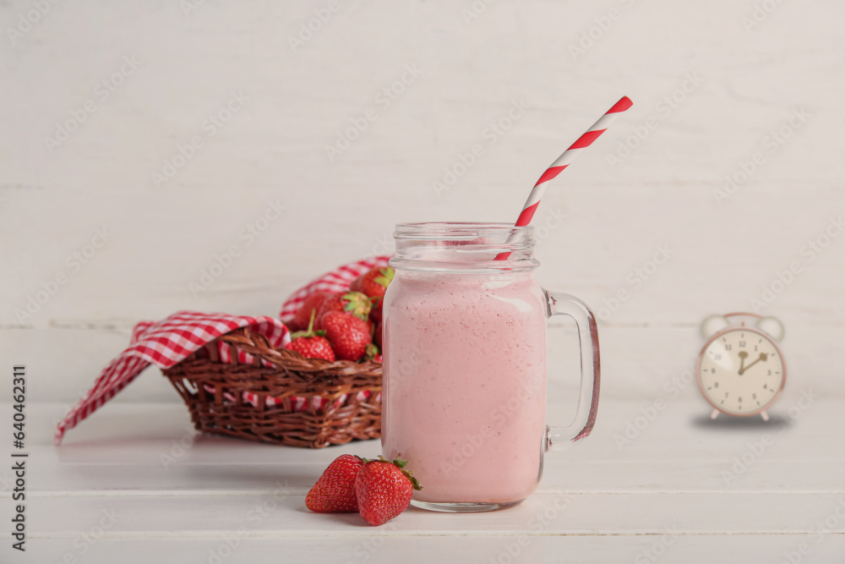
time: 12:09
